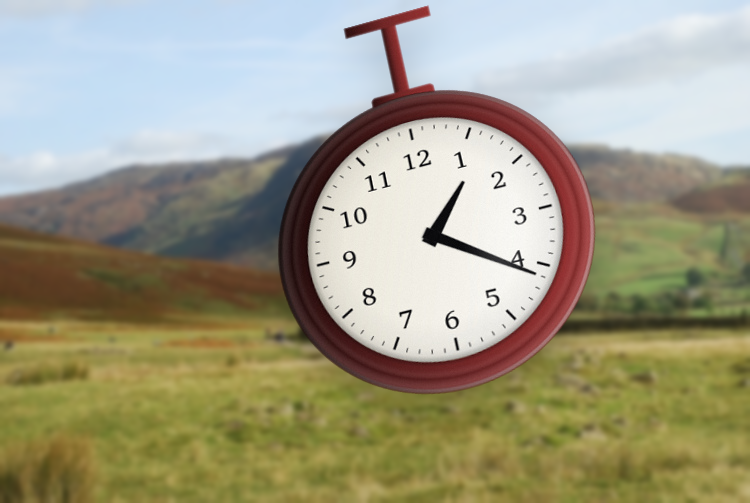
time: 1:21
